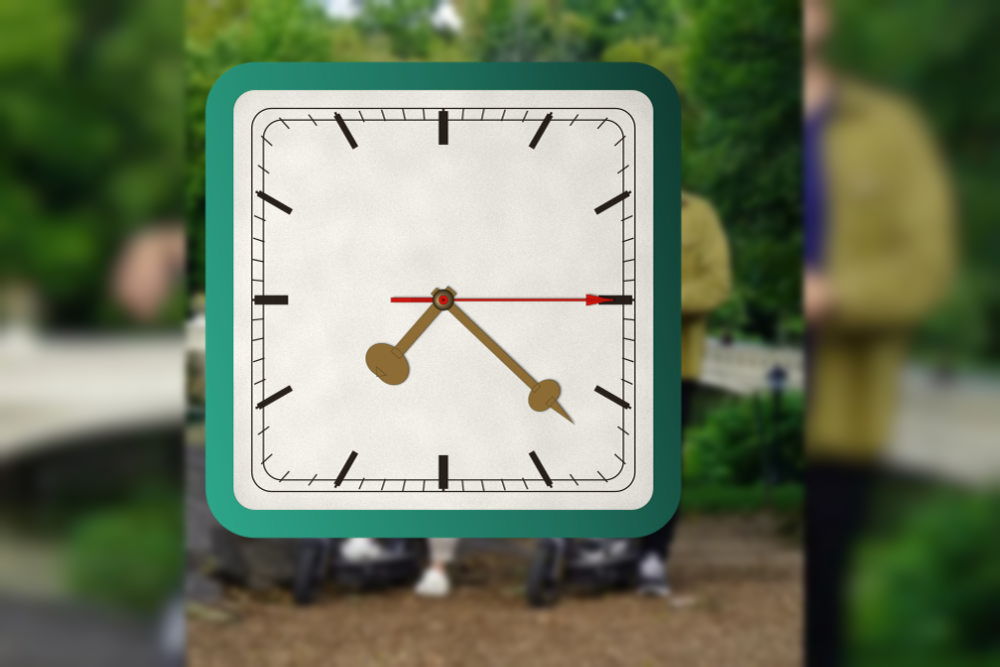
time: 7:22:15
